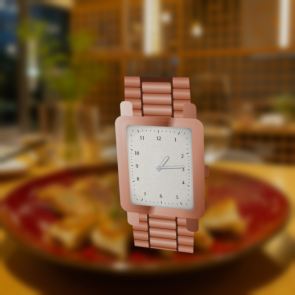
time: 1:14
